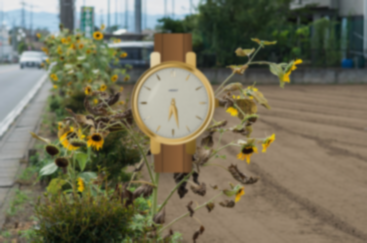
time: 6:28
